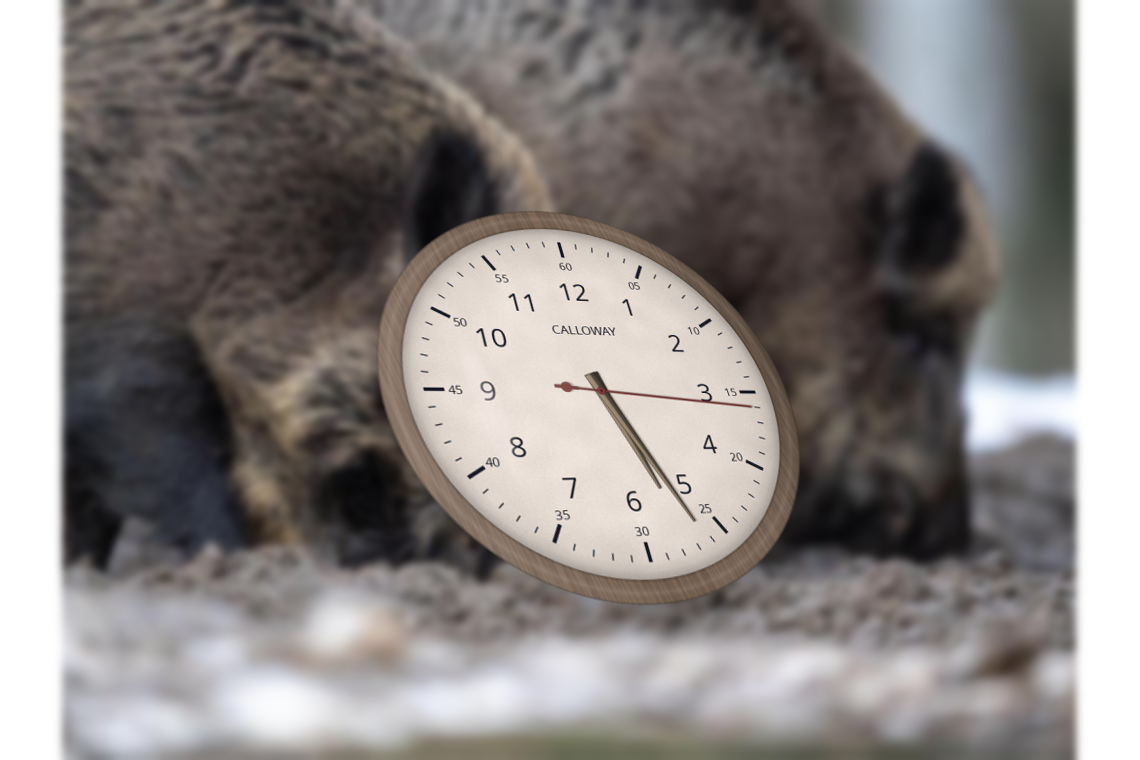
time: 5:26:16
